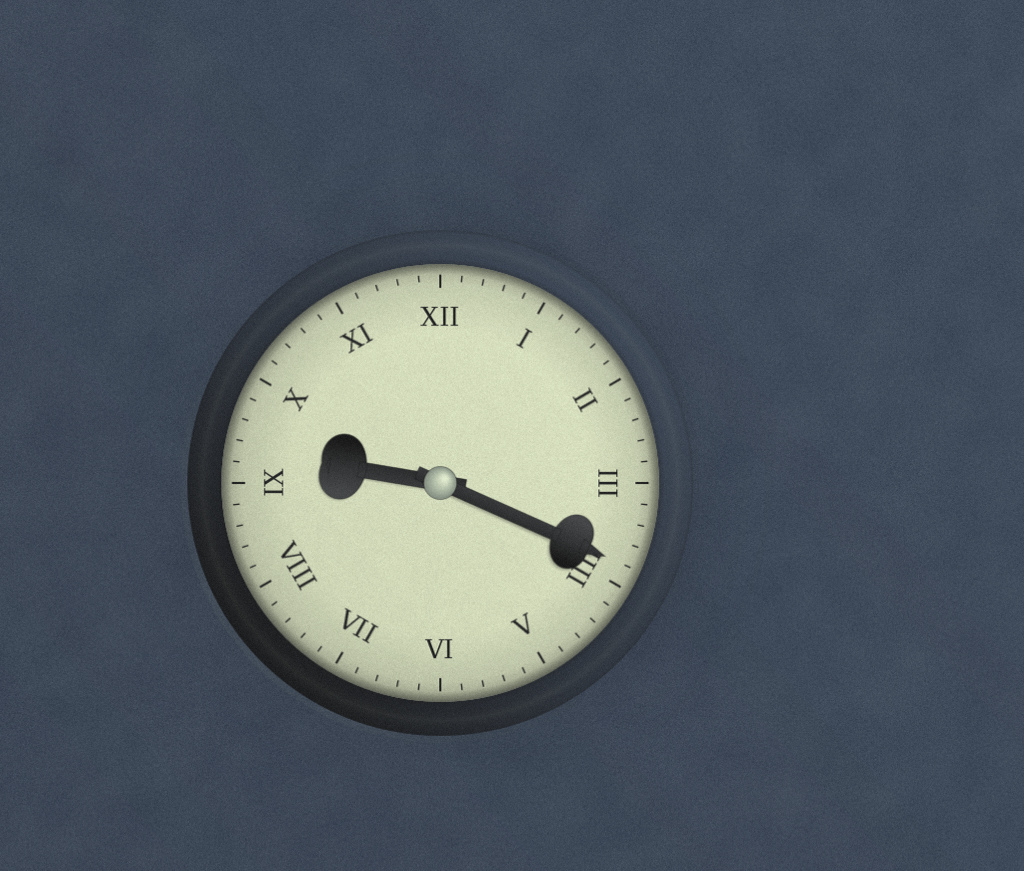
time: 9:19
